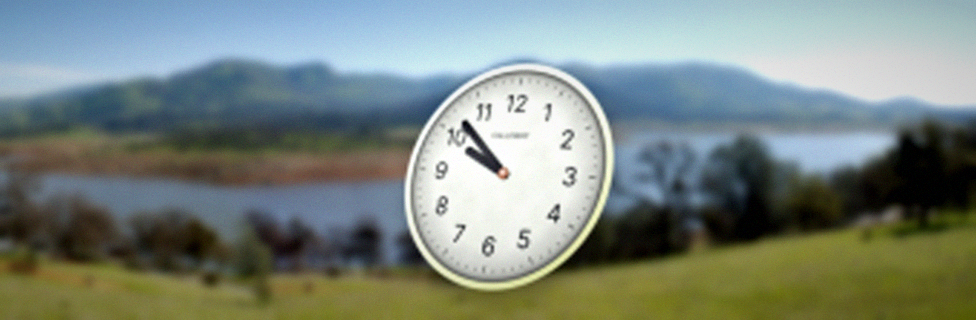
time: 9:52
